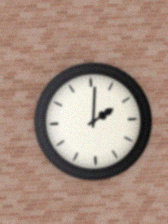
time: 2:01
